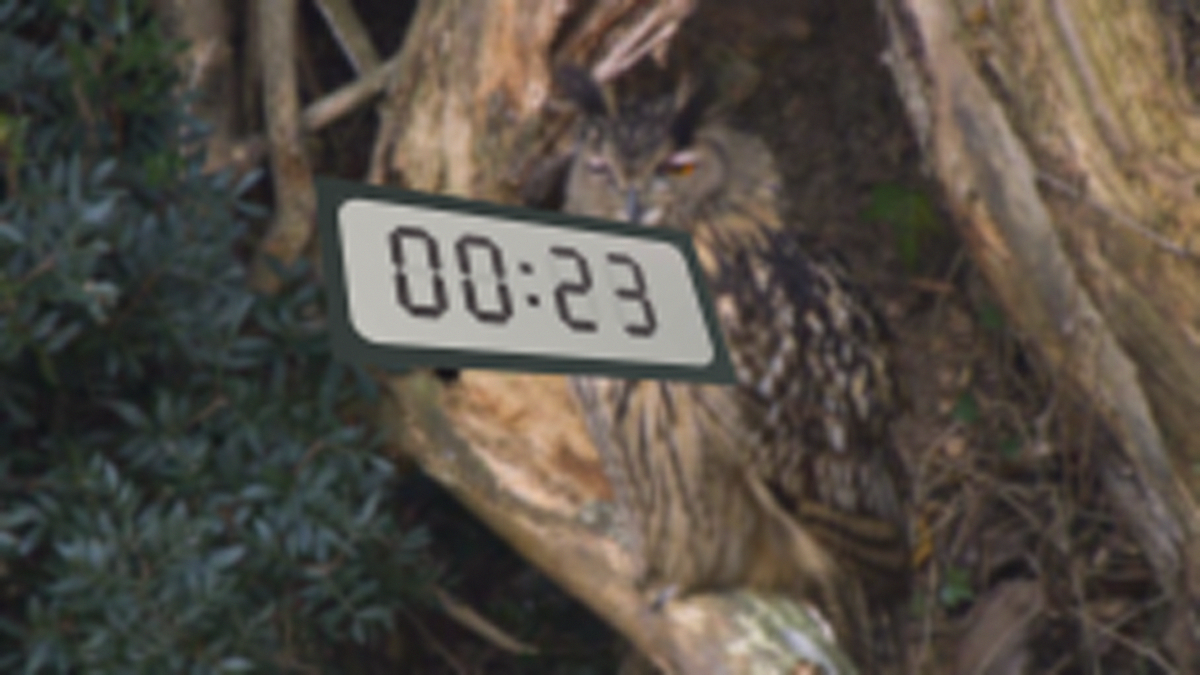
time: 0:23
